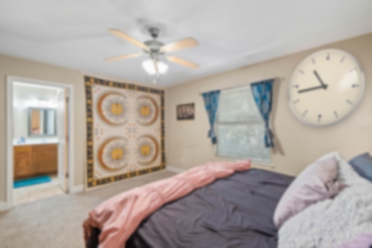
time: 10:43
